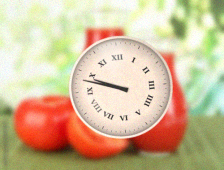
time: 9:48
